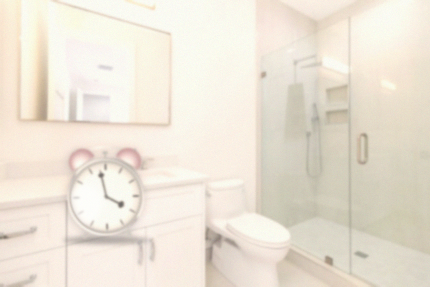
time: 3:58
